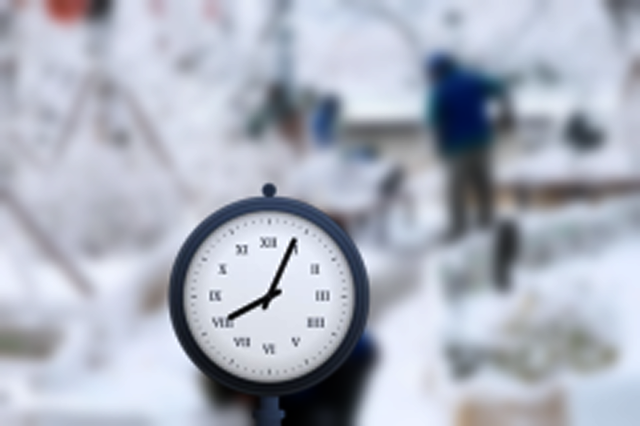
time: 8:04
